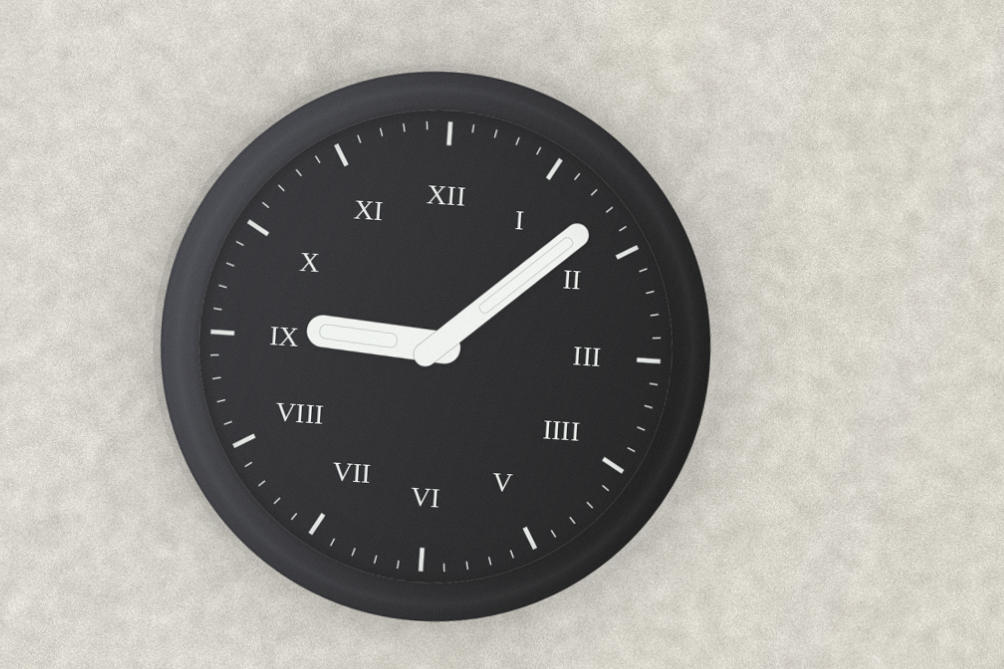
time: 9:08
